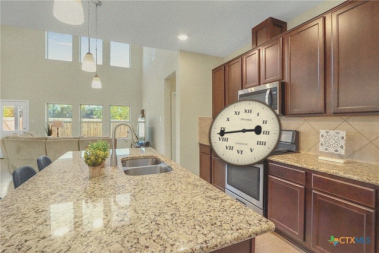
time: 2:43
